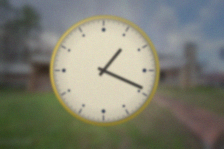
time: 1:19
